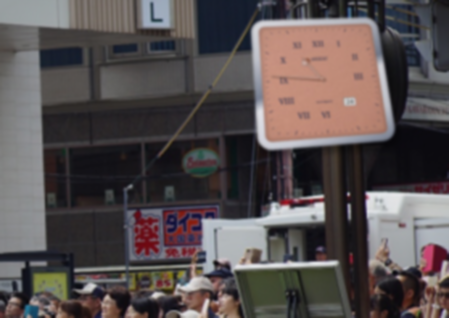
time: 10:46
